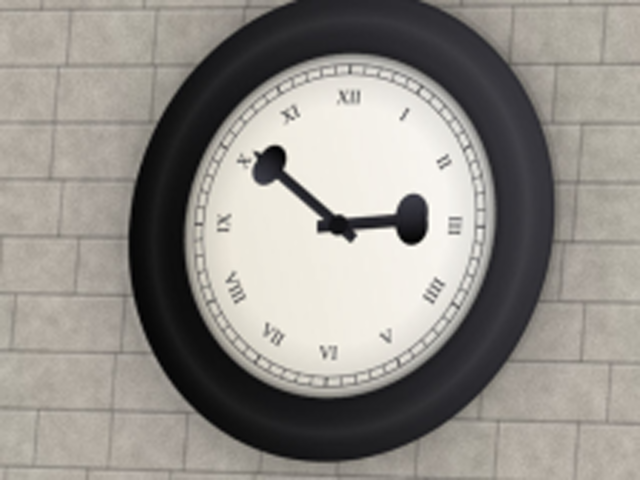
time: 2:51
